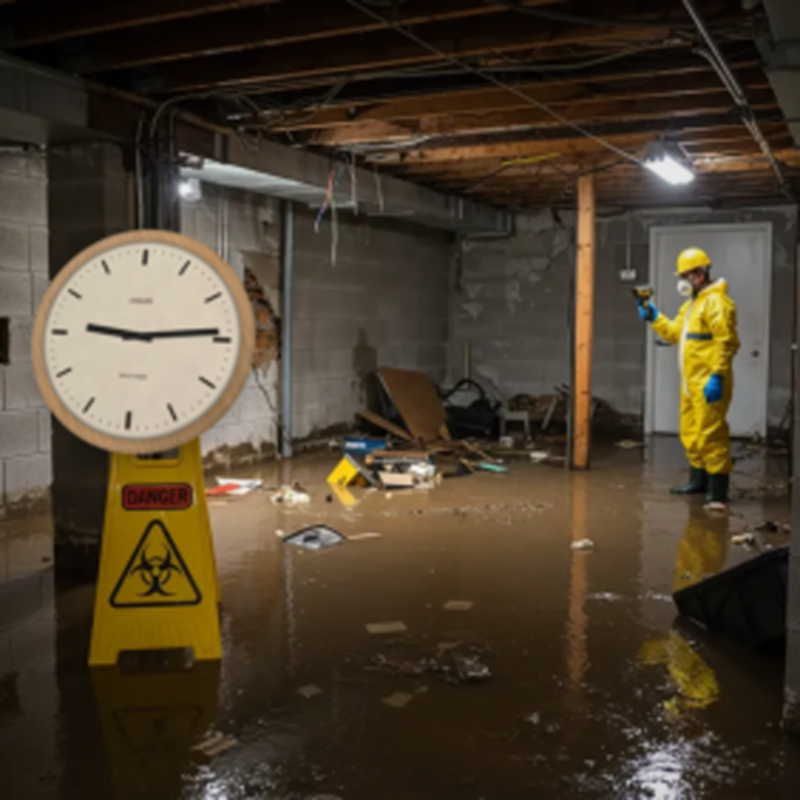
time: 9:14
